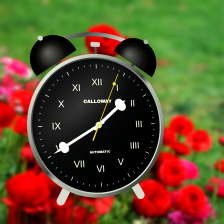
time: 1:40:04
